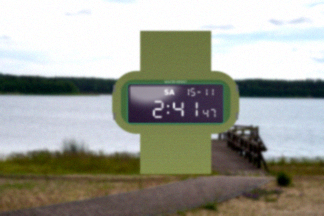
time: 2:41
